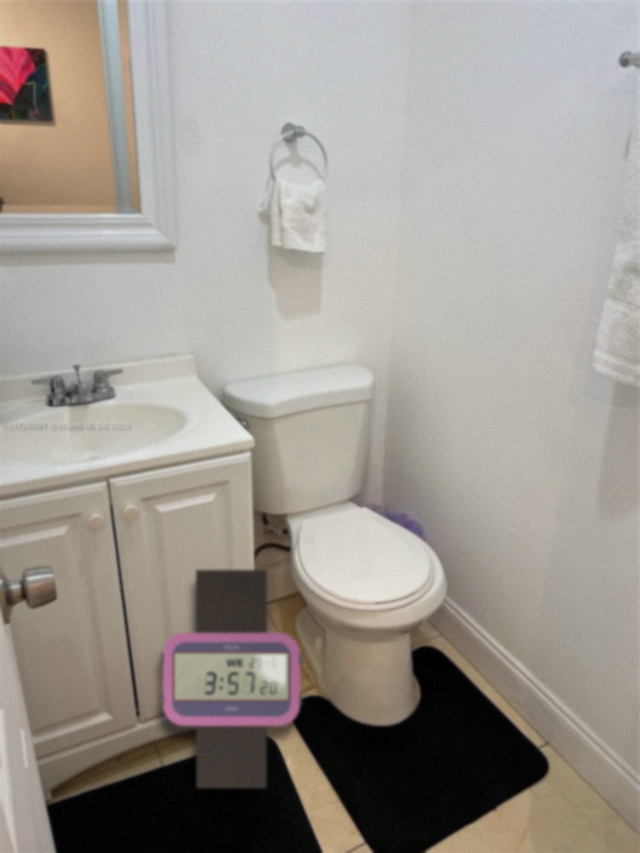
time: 3:57:20
